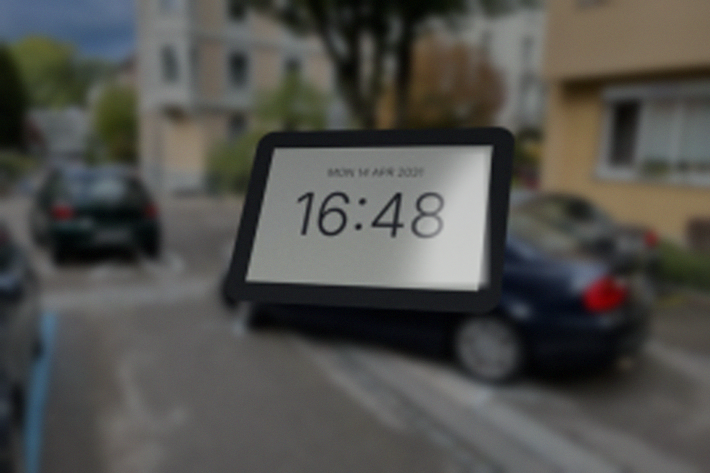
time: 16:48
